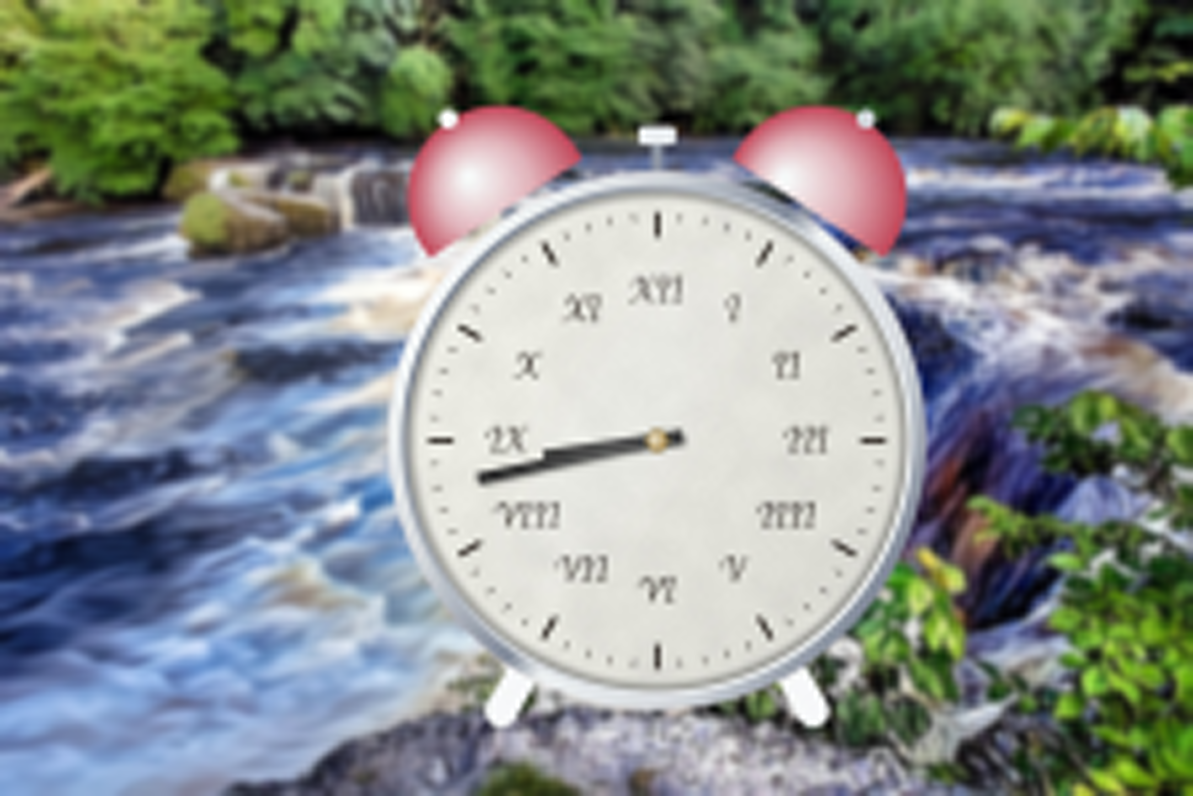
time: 8:43
